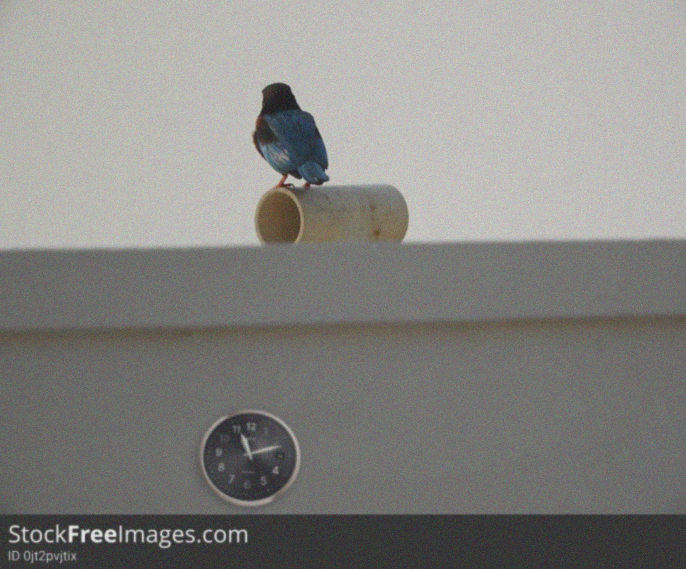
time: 11:12
